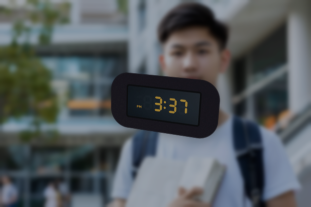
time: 3:37
